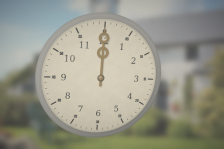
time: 12:00
